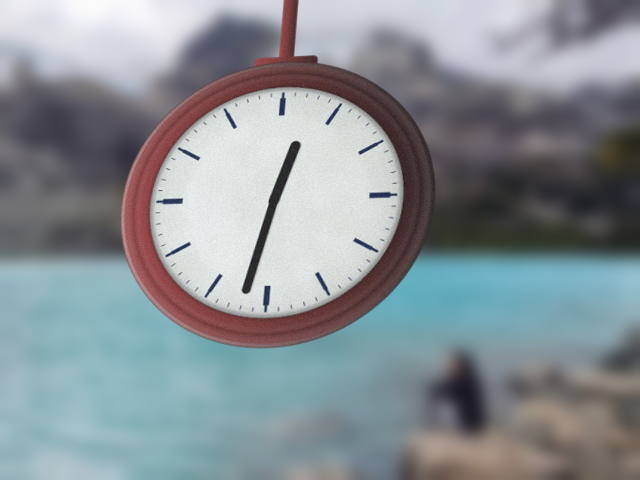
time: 12:32
